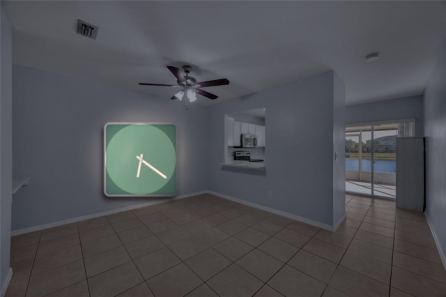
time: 6:21
